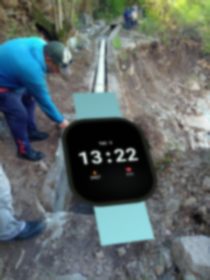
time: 13:22
